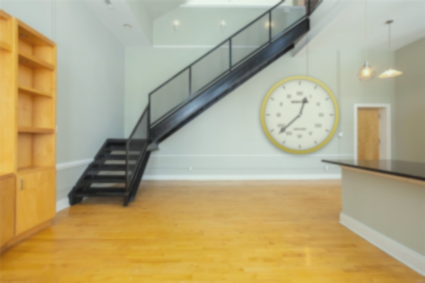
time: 12:38
